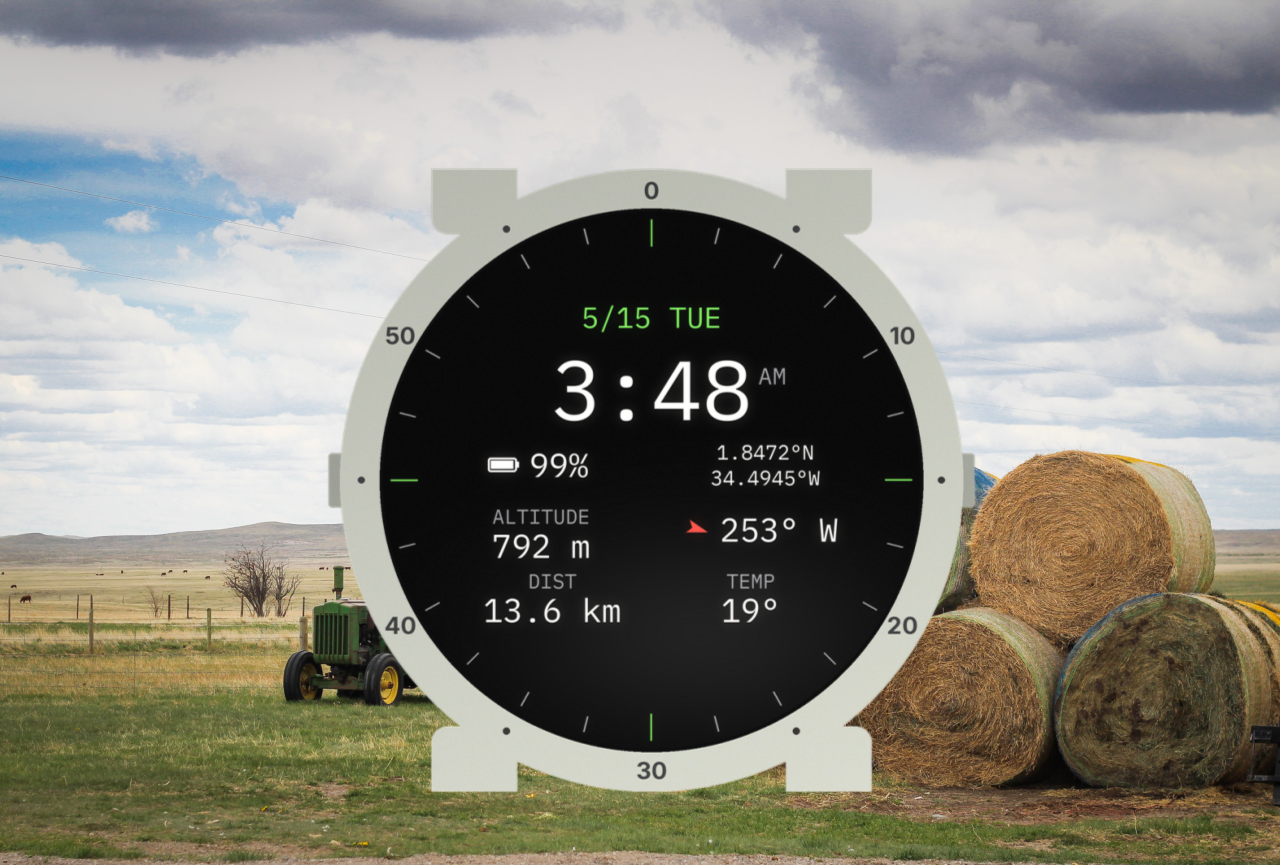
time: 3:48
